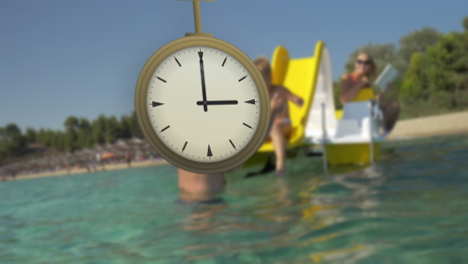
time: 3:00
